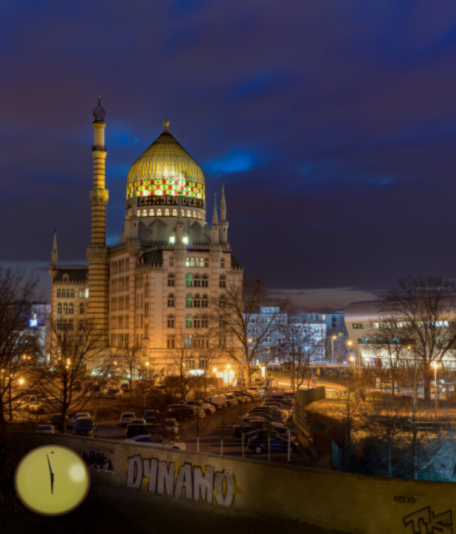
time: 5:58
